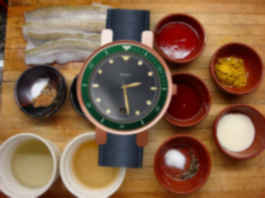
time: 2:28
